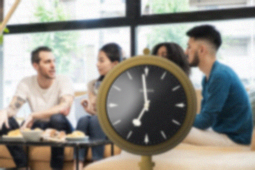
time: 6:59
